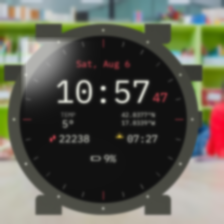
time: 10:57:47
